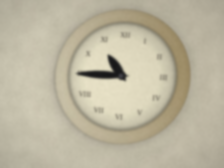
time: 10:45
